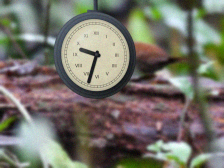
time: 9:33
